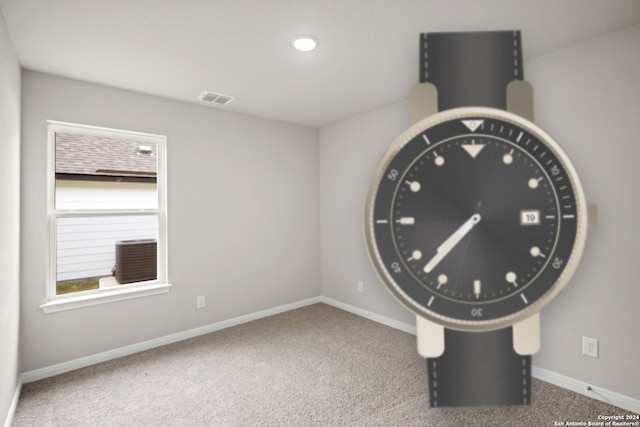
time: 7:37:33
